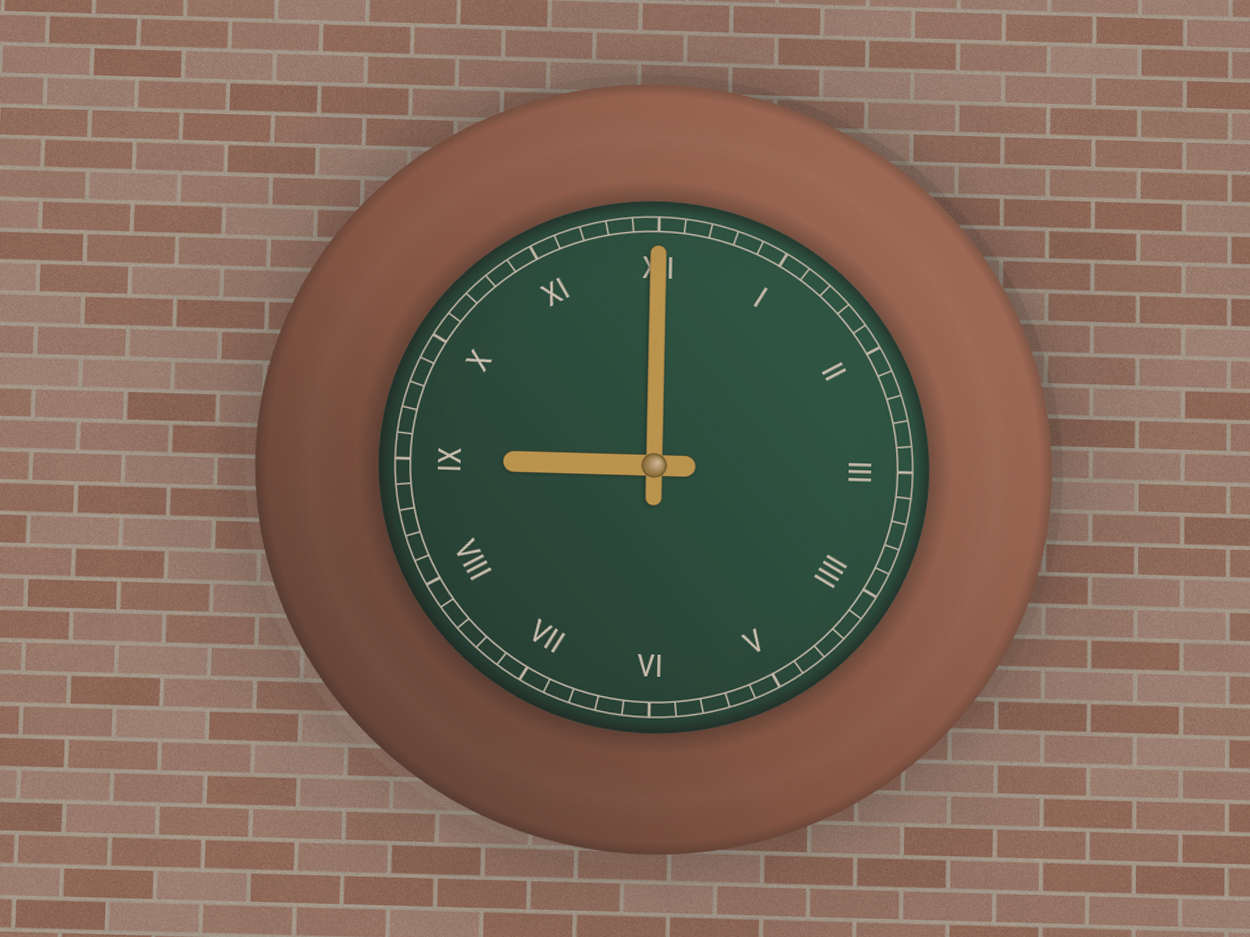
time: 9:00
